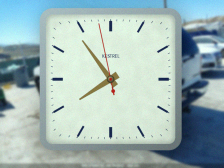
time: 7:53:58
